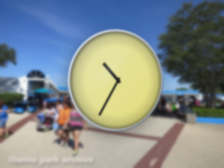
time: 10:35
